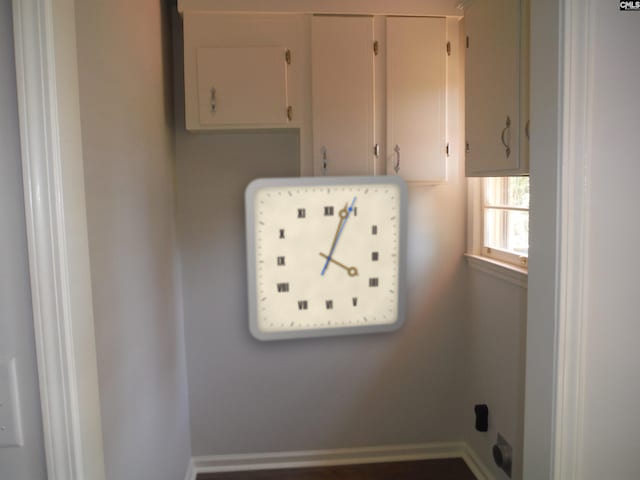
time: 4:03:04
